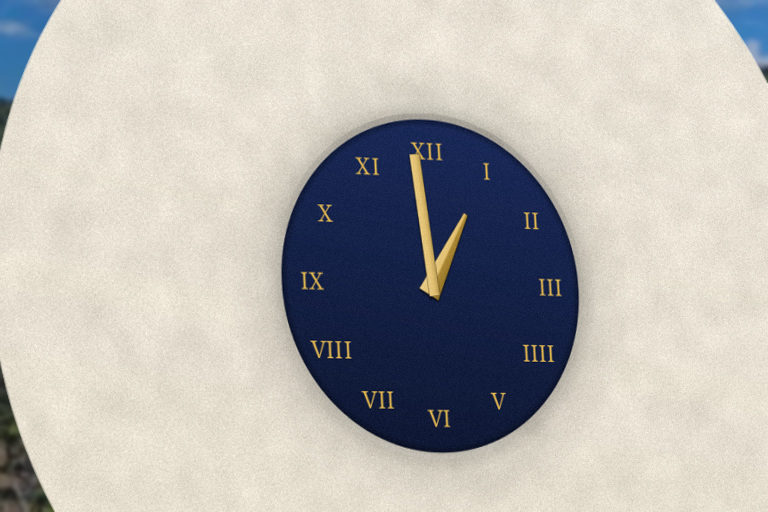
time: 12:59
